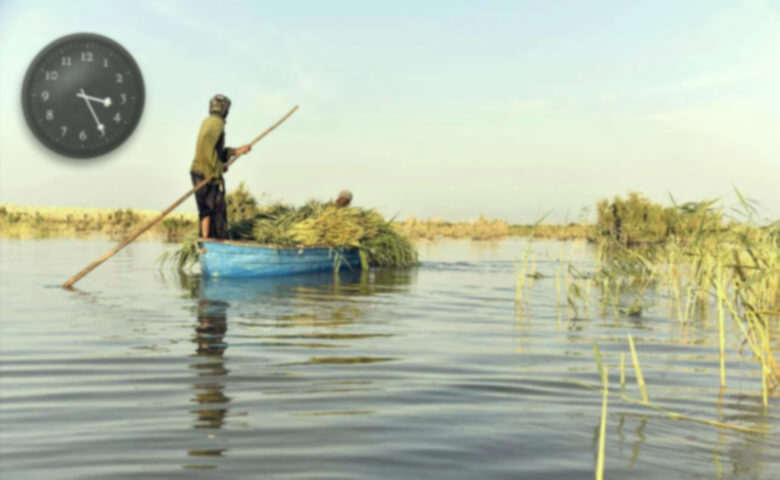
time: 3:25
